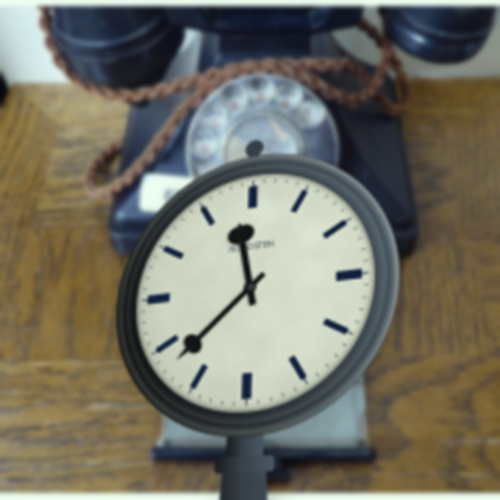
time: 11:38
